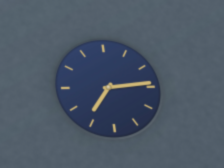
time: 7:14
